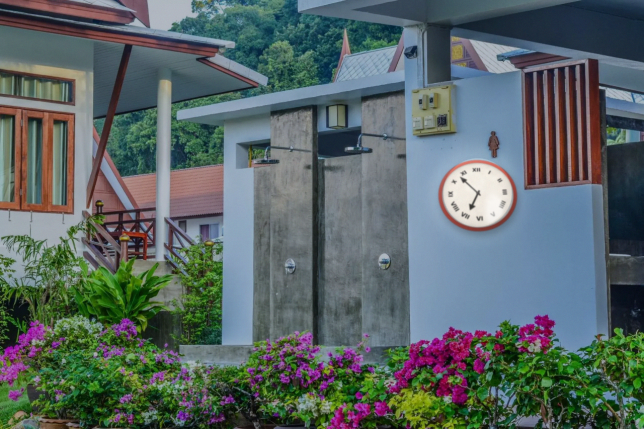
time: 6:53
